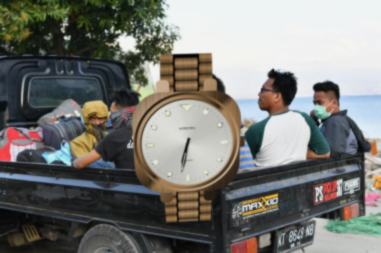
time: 6:32
